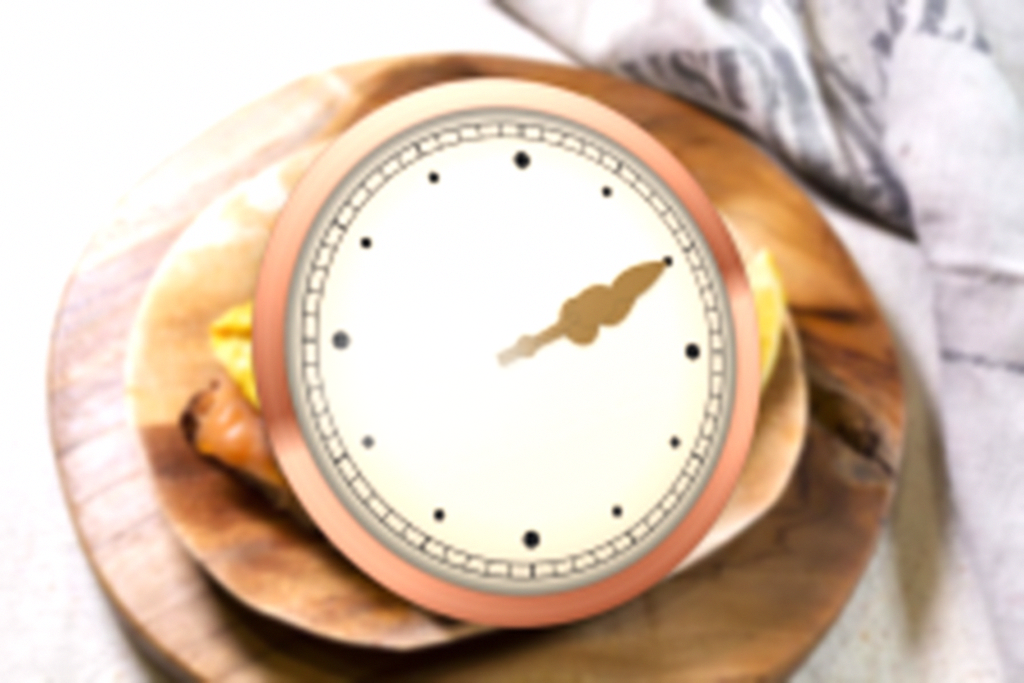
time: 2:10
